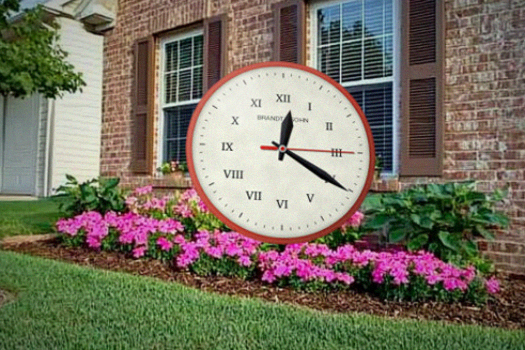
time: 12:20:15
